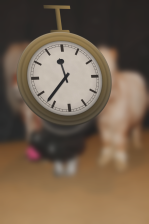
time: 11:37
